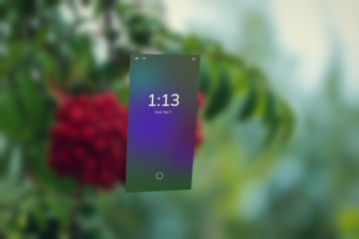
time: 1:13
